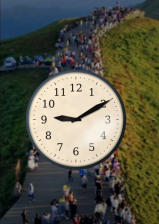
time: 9:10
